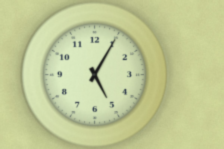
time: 5:05
